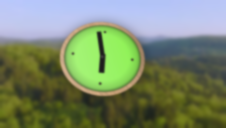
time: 5:58
